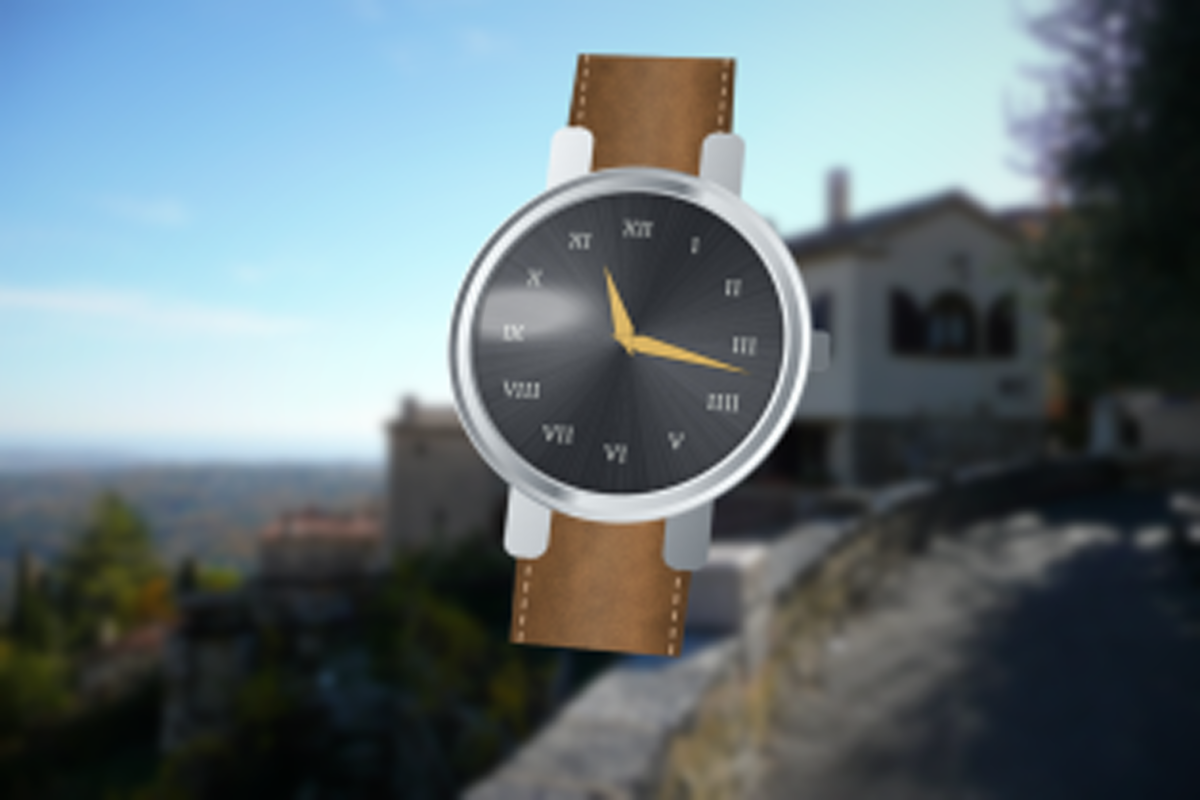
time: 11:17
